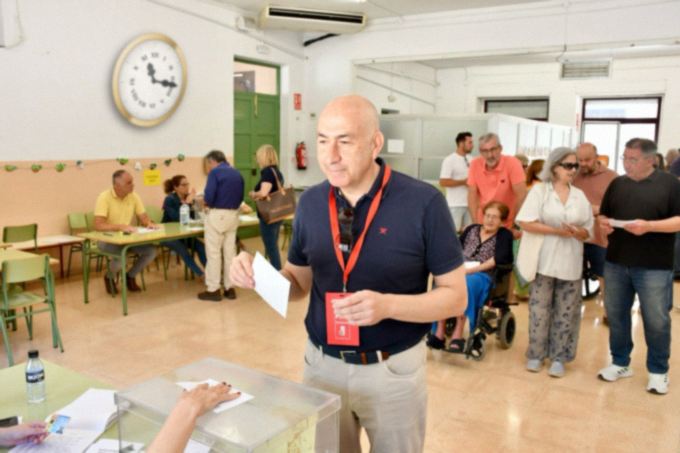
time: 11:17
